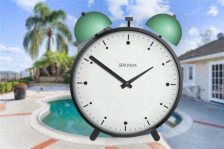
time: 1:51
